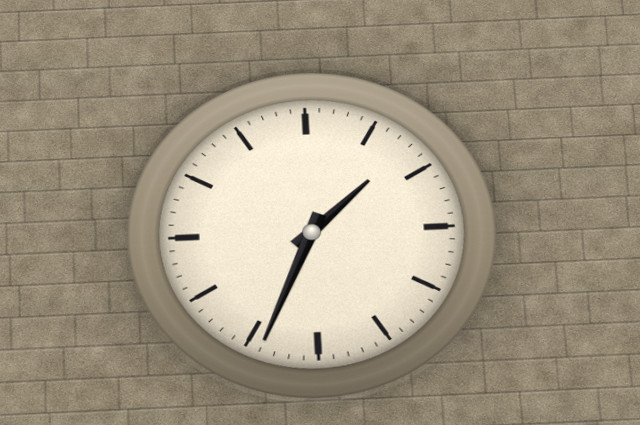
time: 1:34
